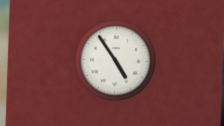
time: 4:54
